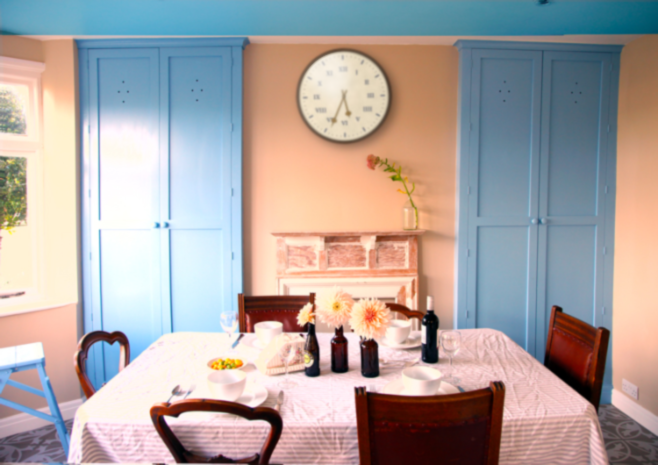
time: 5:34
